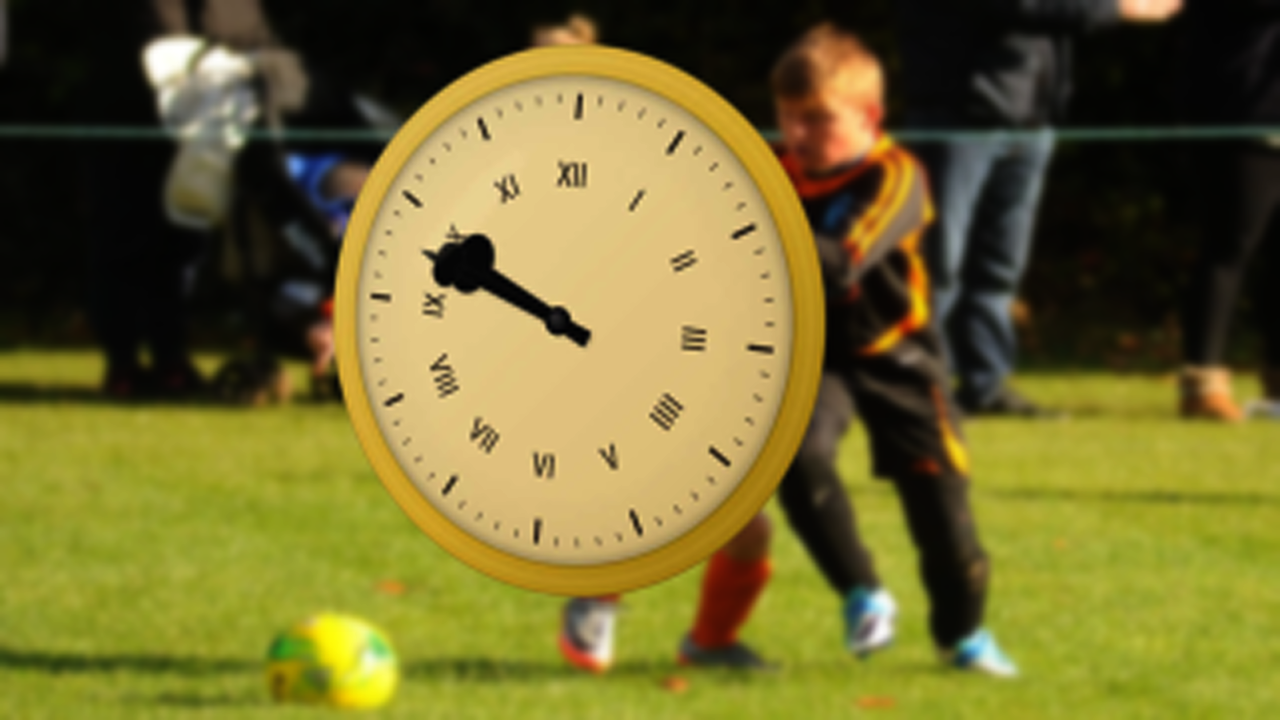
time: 9:48
